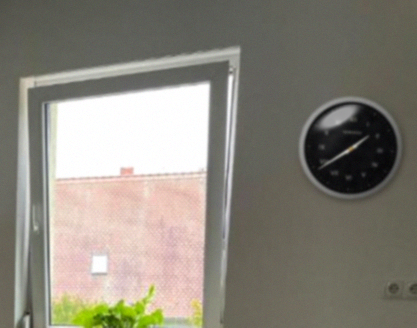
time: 1:39
